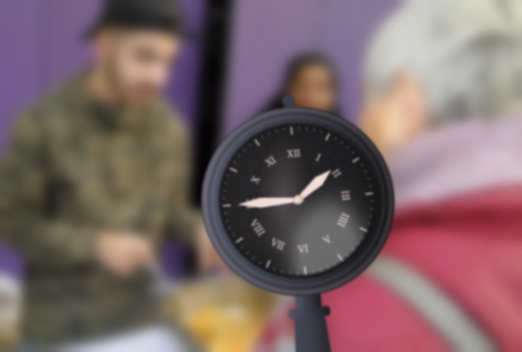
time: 1:45
